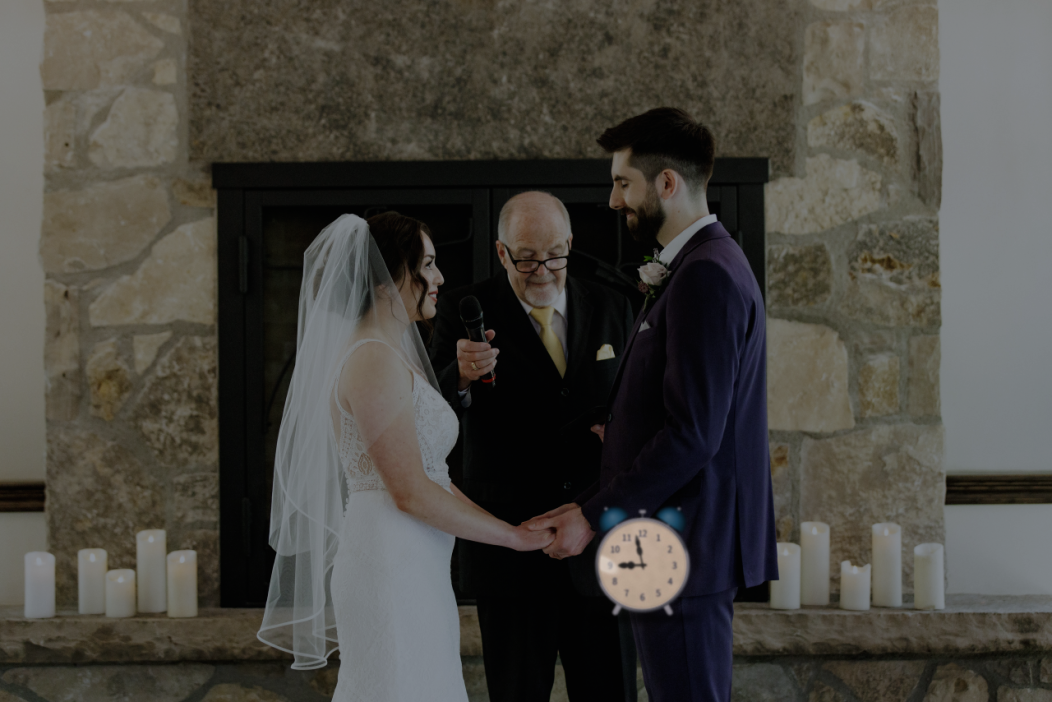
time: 8:58
